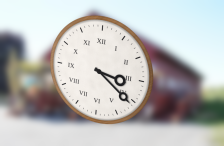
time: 3:21
